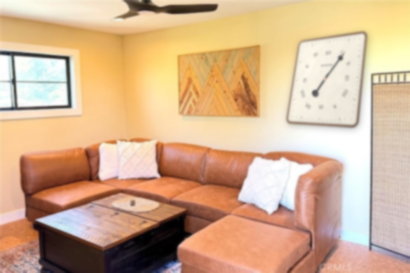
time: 7:06
